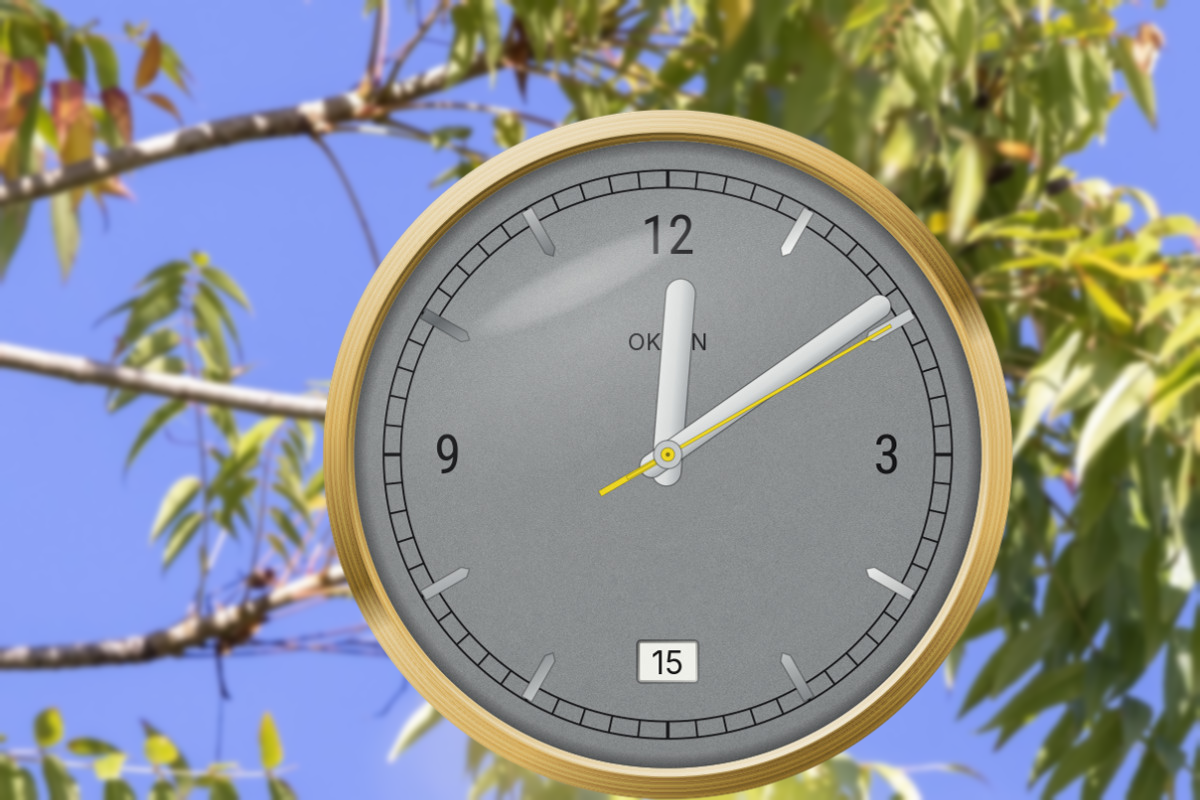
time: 12:09:10
